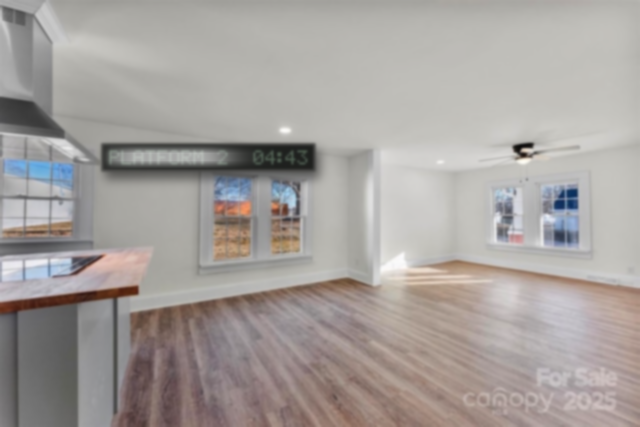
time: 4:43
